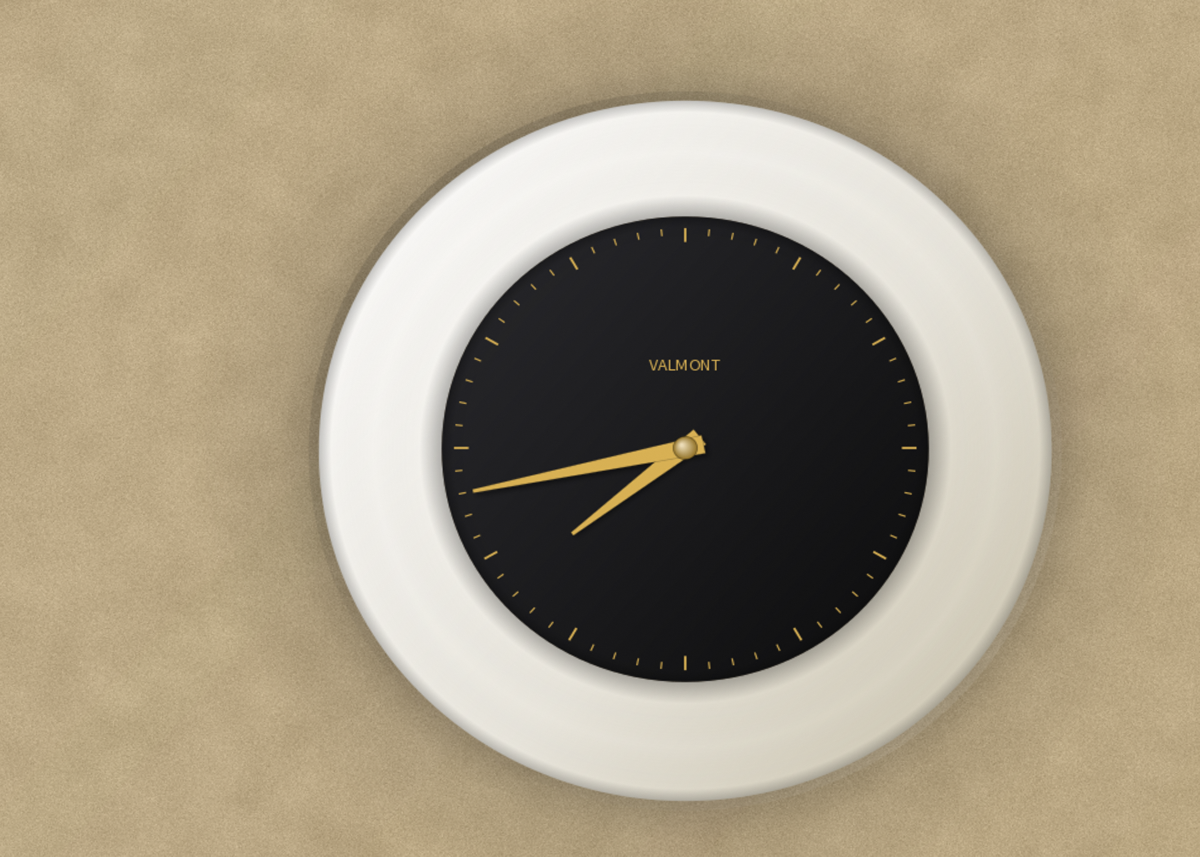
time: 7:43
